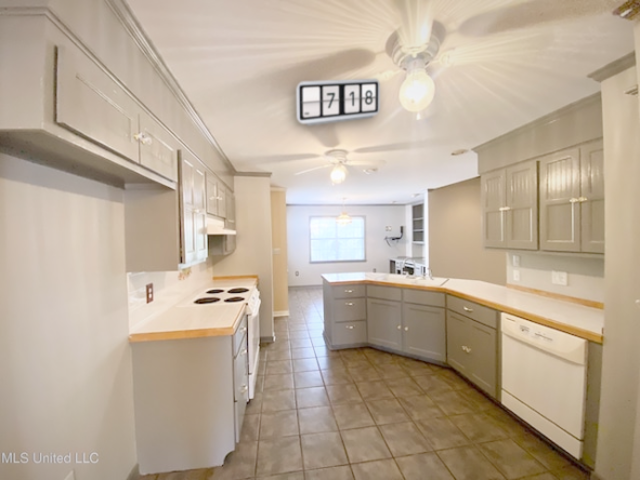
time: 7:18
